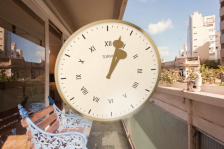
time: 1:03
